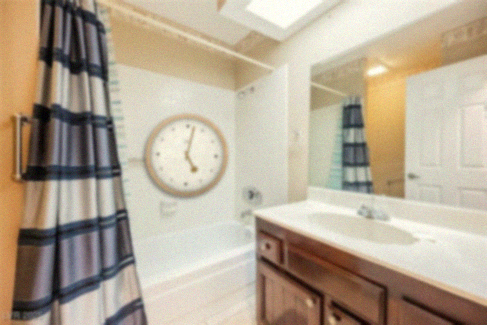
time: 5:02
